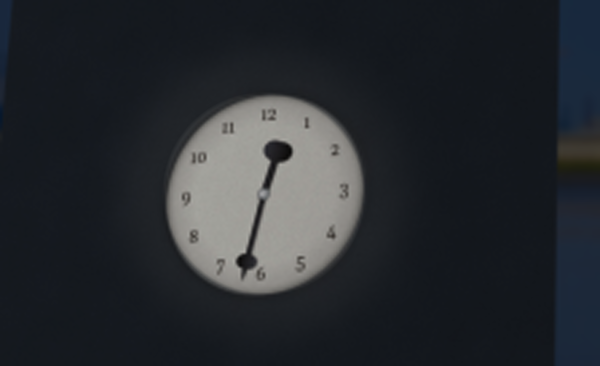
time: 12:32
